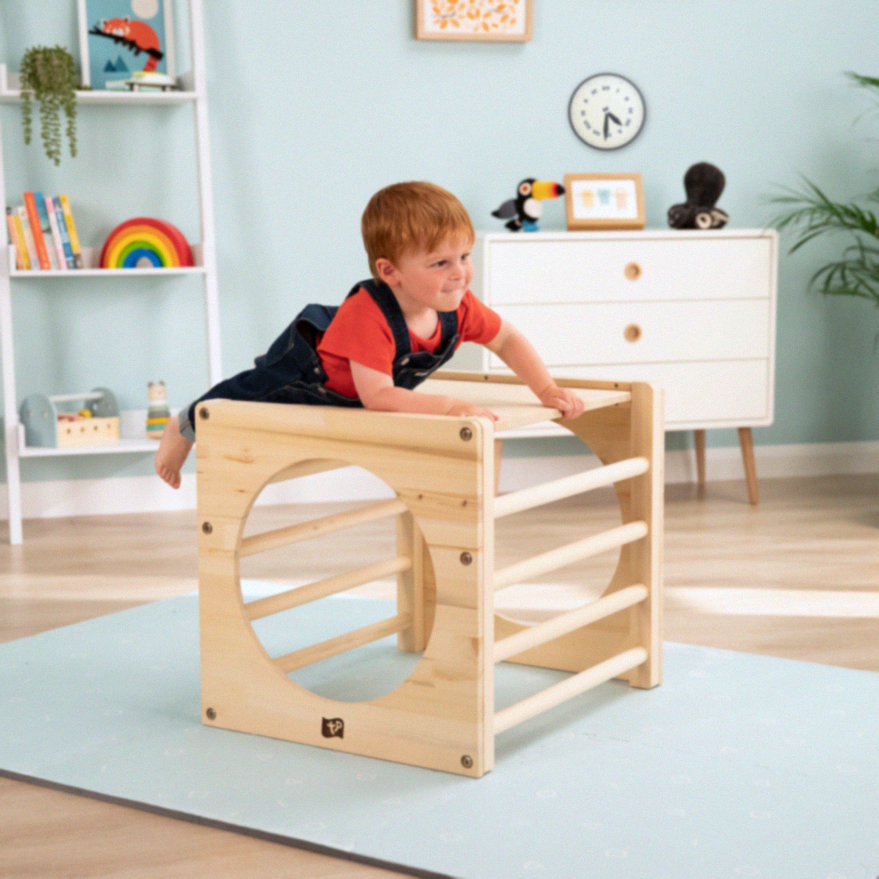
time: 4:31
